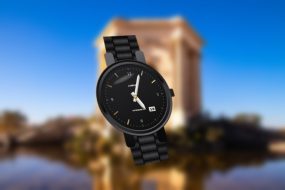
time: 5:04
